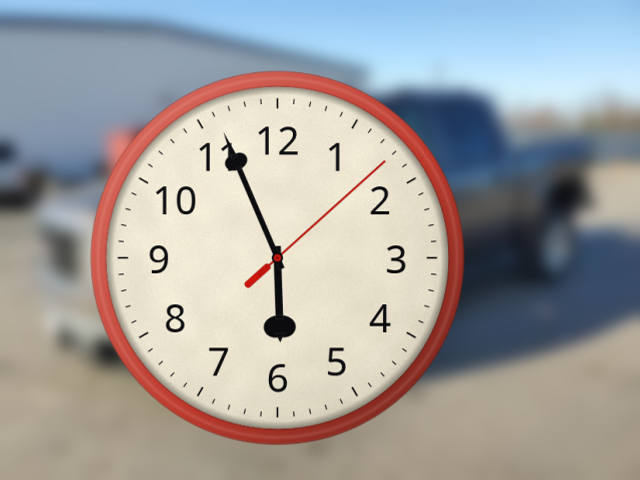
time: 5:56:08
